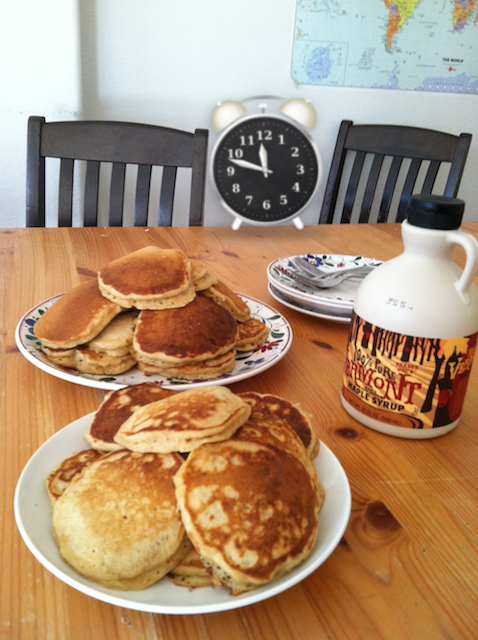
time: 11:48
